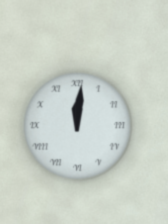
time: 12:01
